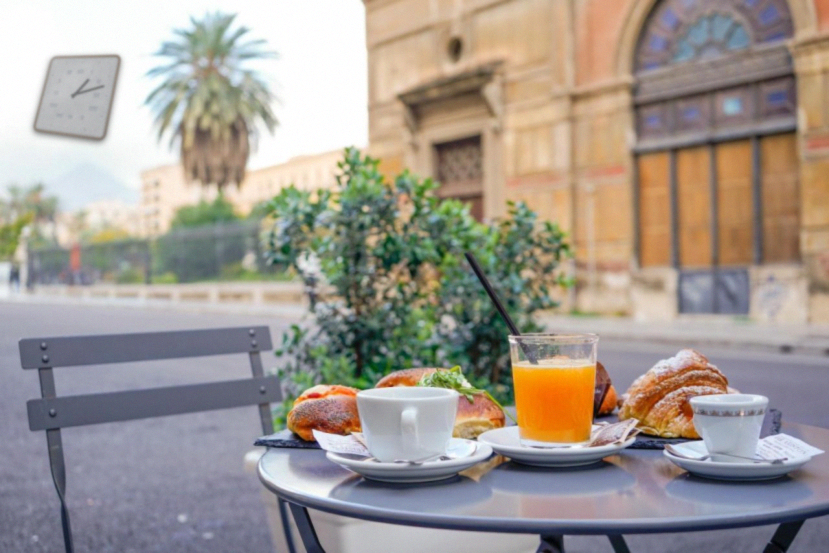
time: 1:12
